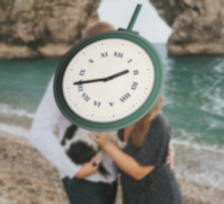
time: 1:41
